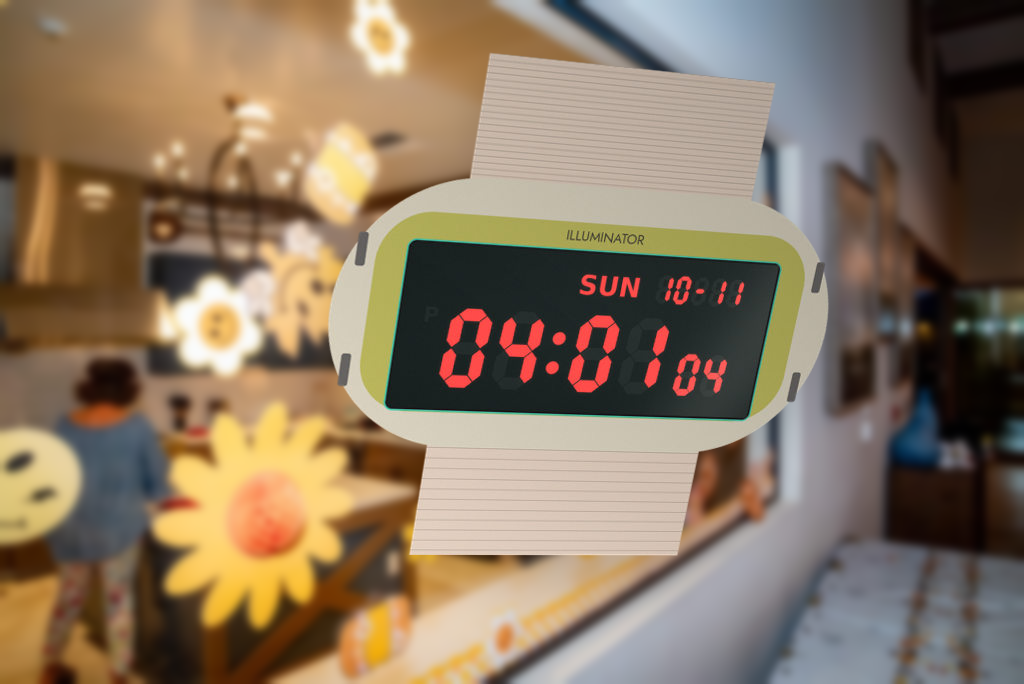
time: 4:01:04
